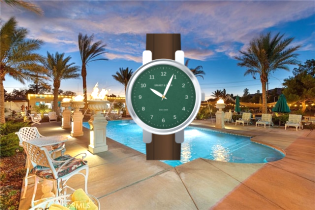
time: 10:04
